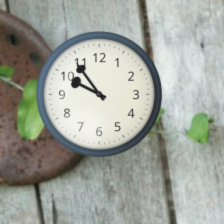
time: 9:54
